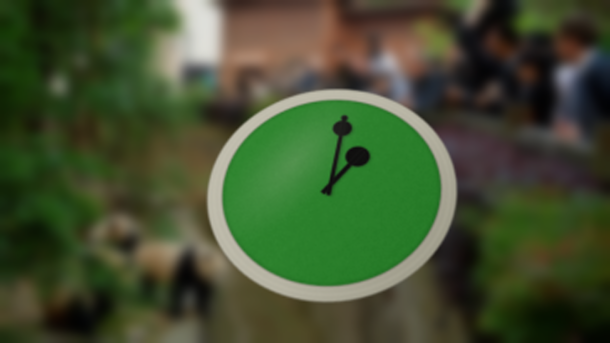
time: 1:00
